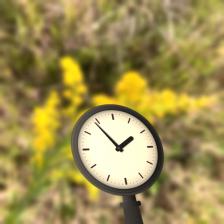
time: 1:54
